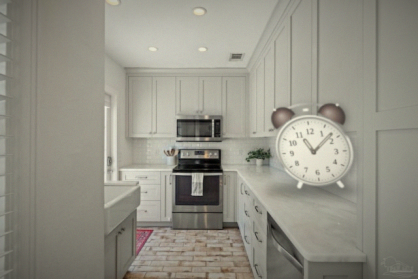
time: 11:08
